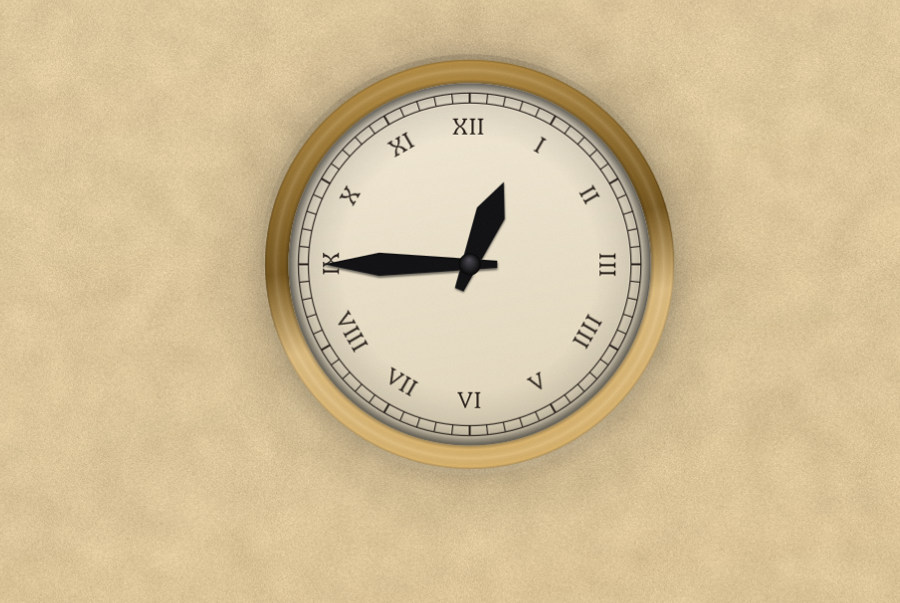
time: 12:45
